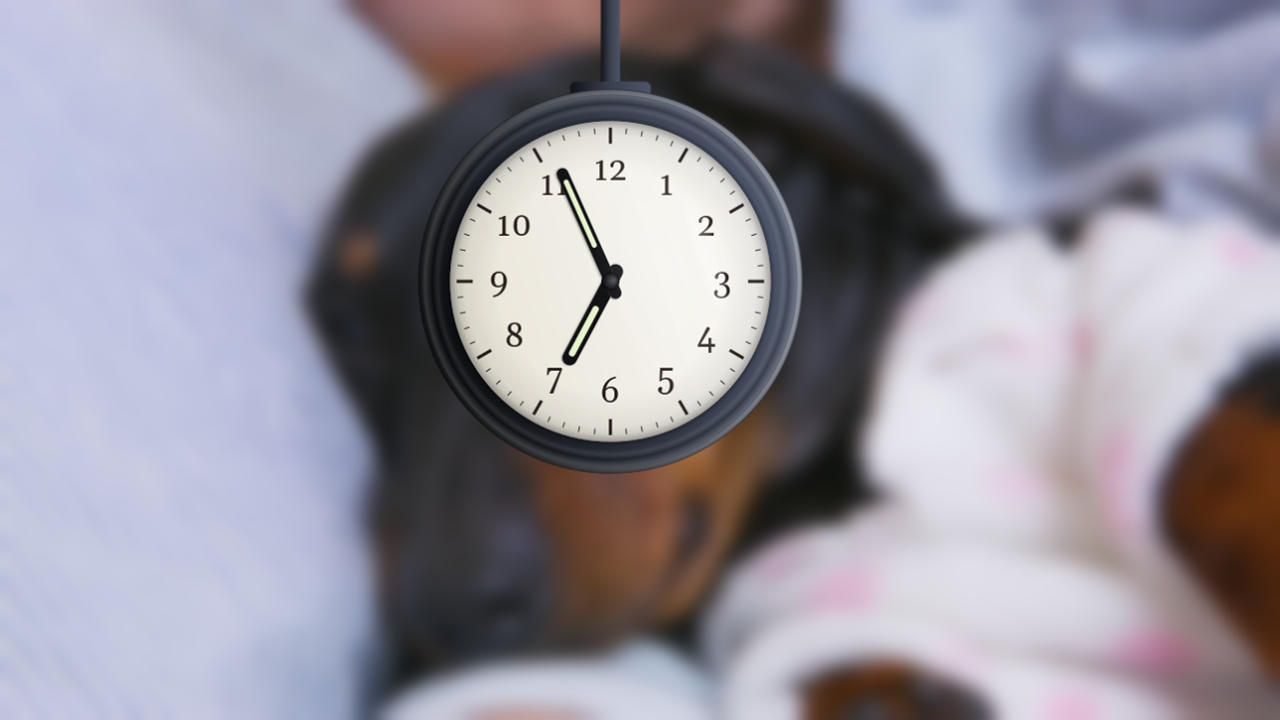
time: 6:56
